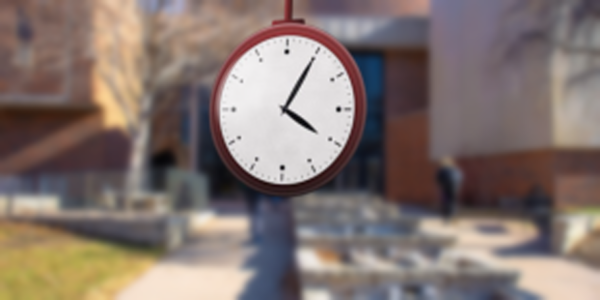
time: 4:05
